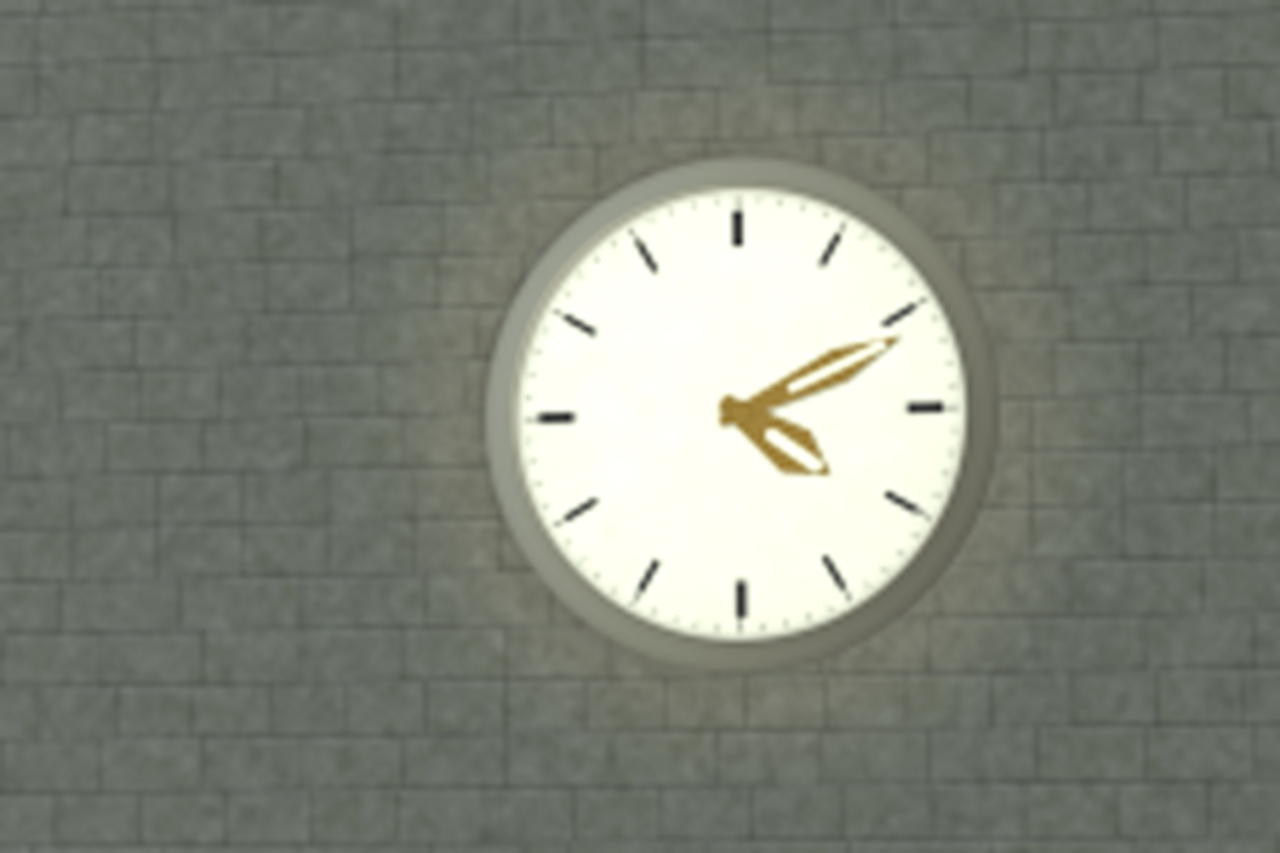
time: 4:11
